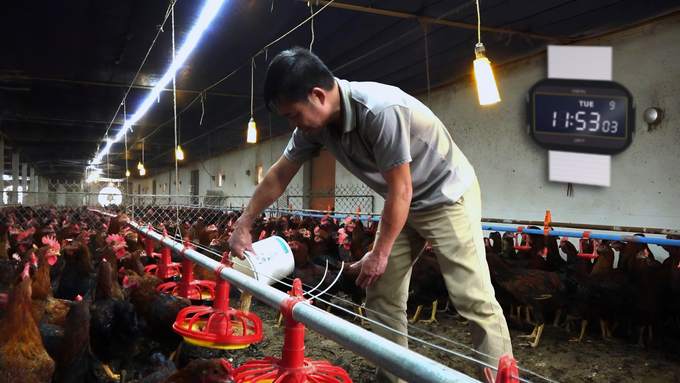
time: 11:53:03
